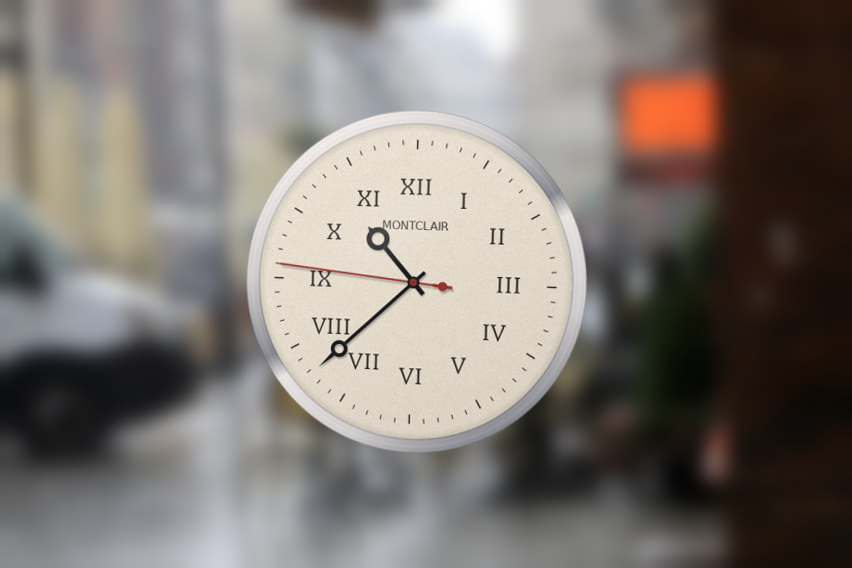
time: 10:37:46
